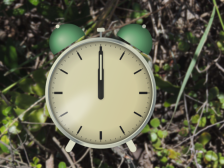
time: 12:00
